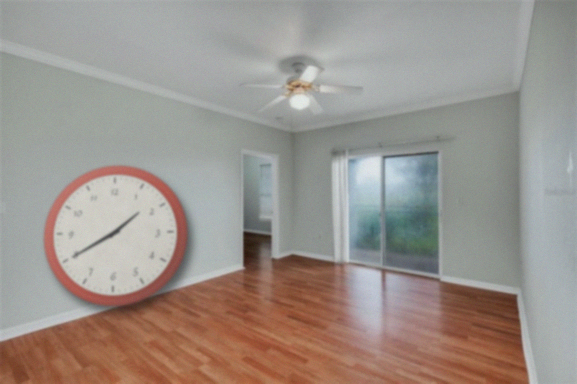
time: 1:40
